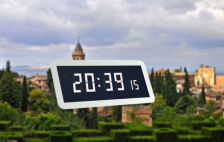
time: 20:39:15
